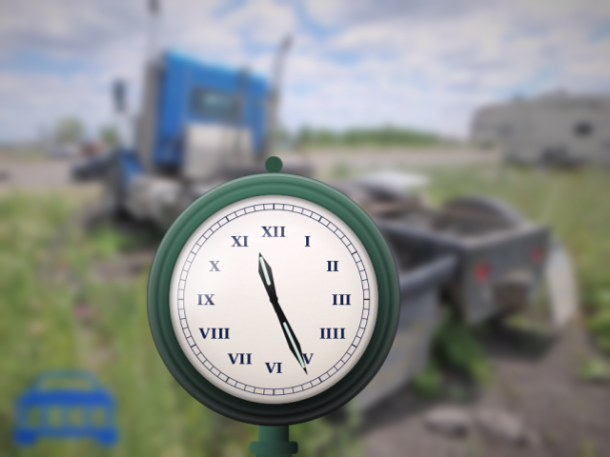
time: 11:26
